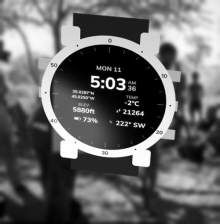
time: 5:03:36
